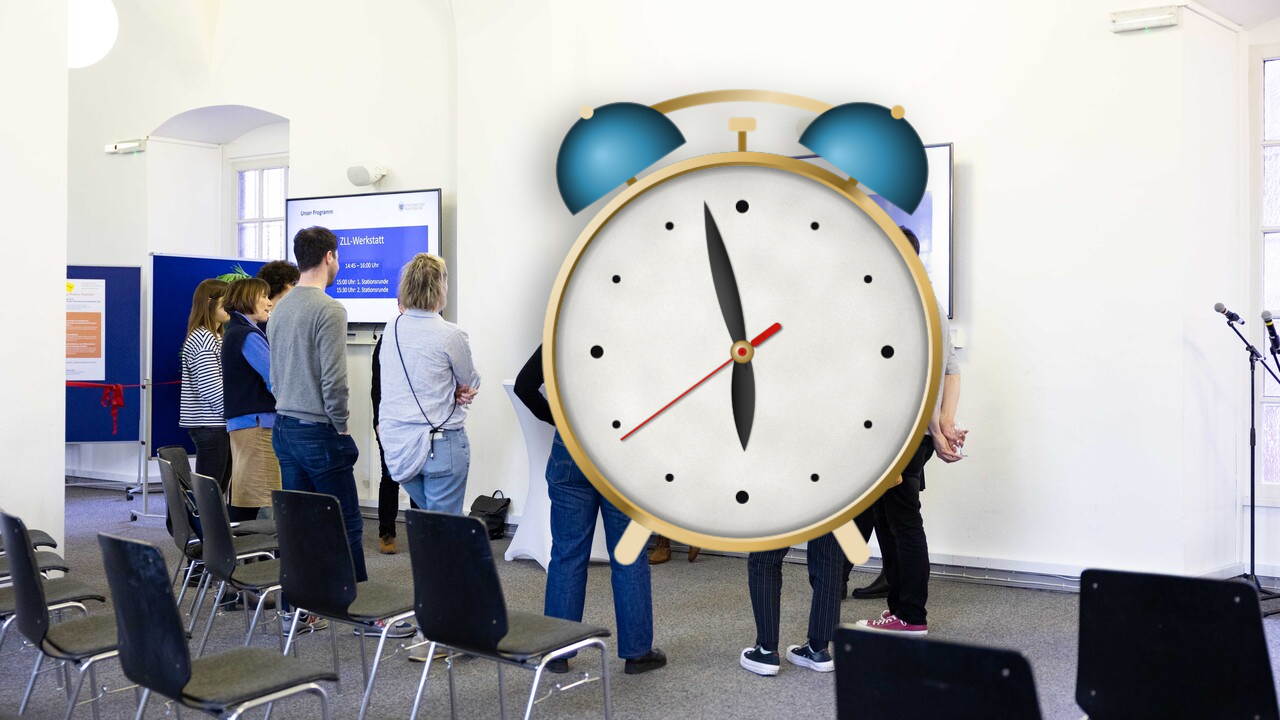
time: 5:57:39
